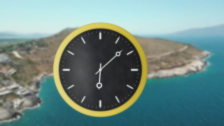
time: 6:08
